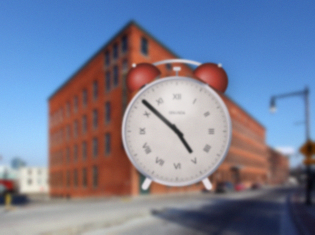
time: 4:52
